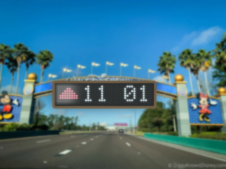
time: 11:01
